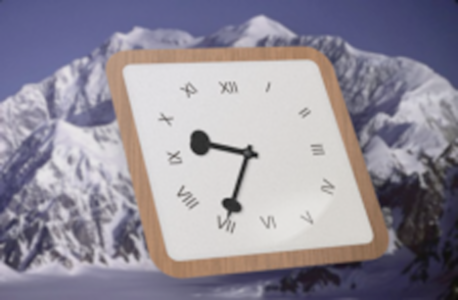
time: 9:35
